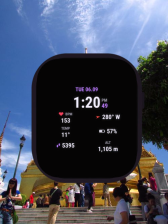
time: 1:20
